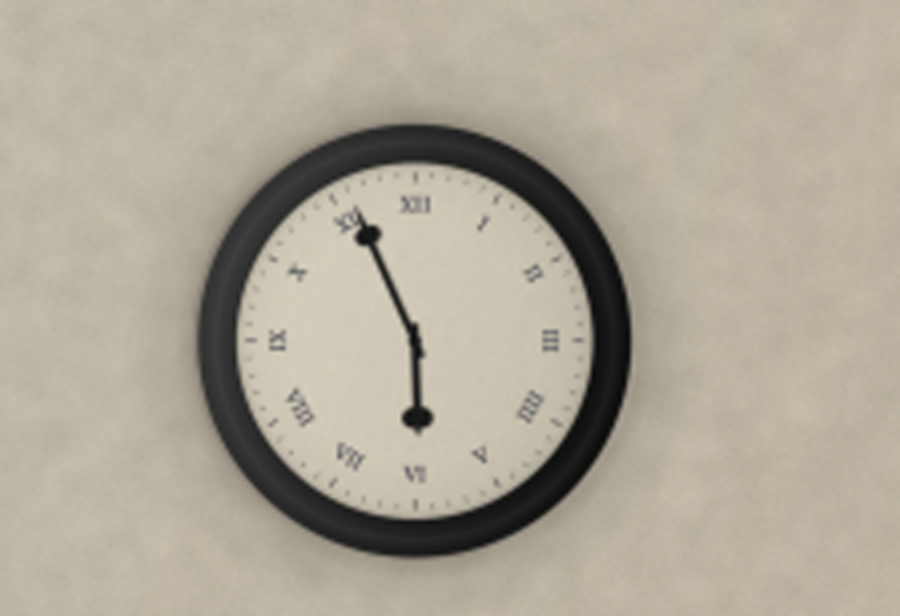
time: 5:56
